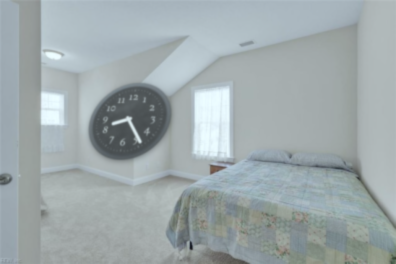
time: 8:24
